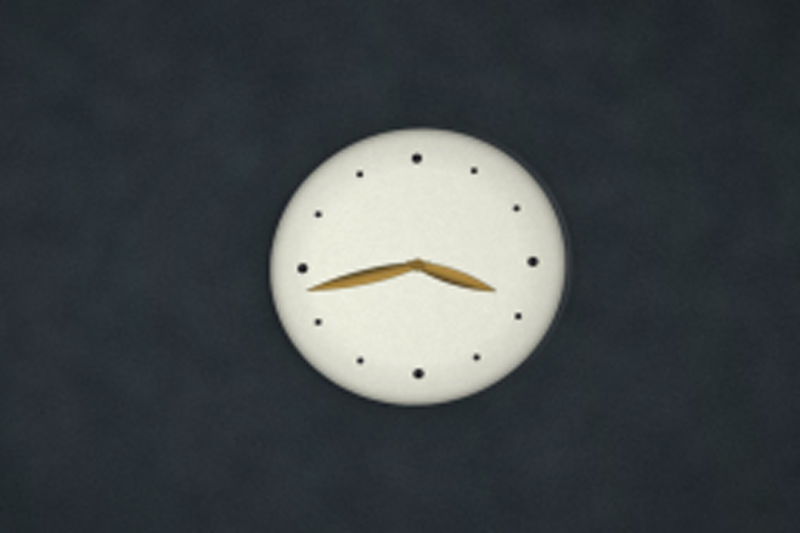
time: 3:43
